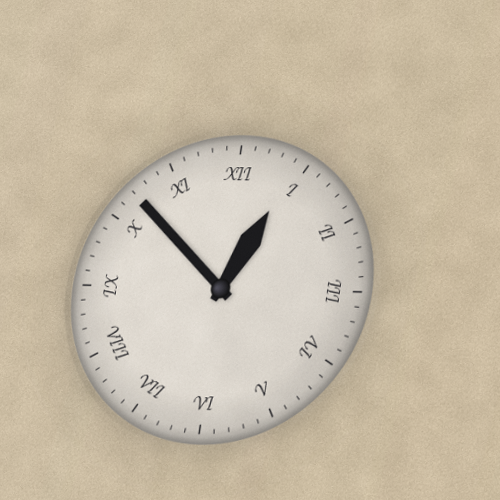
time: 12:52
